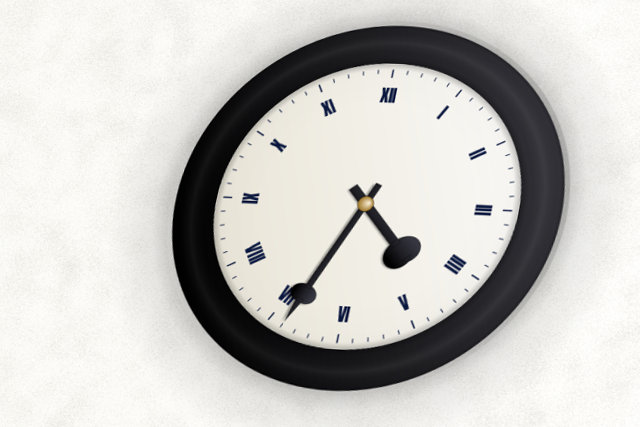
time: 4:34
